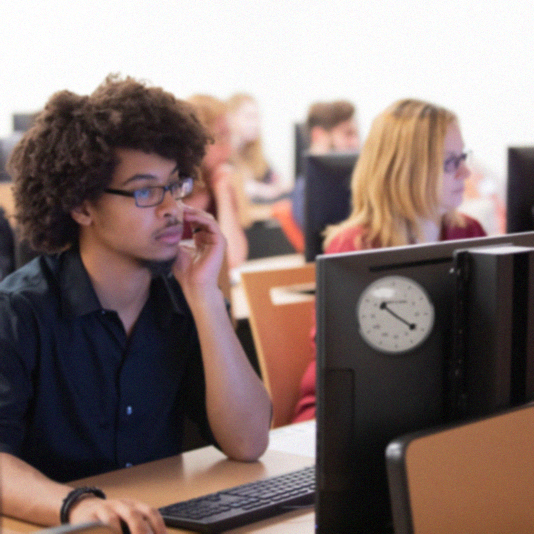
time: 10:21
